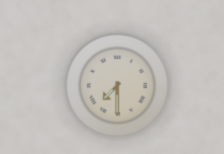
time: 7:30
